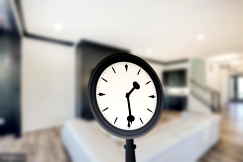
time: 1:29
